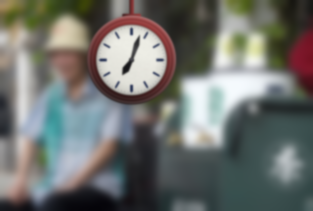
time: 7:03
